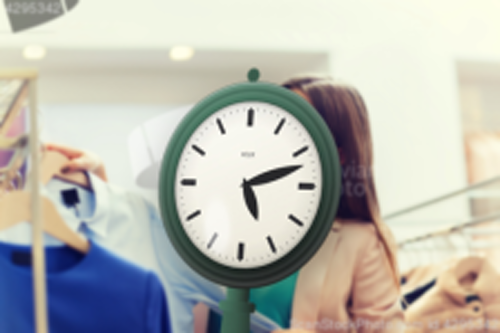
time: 5:12
